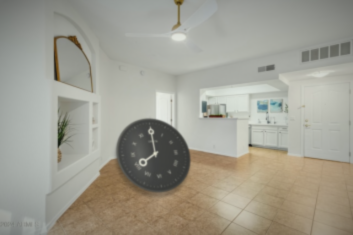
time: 8:00
